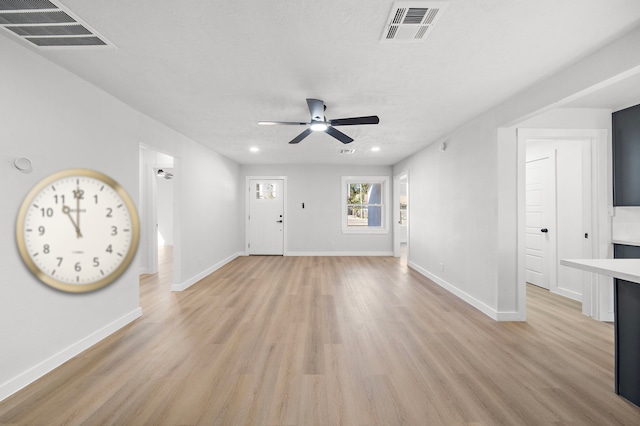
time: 11:00
